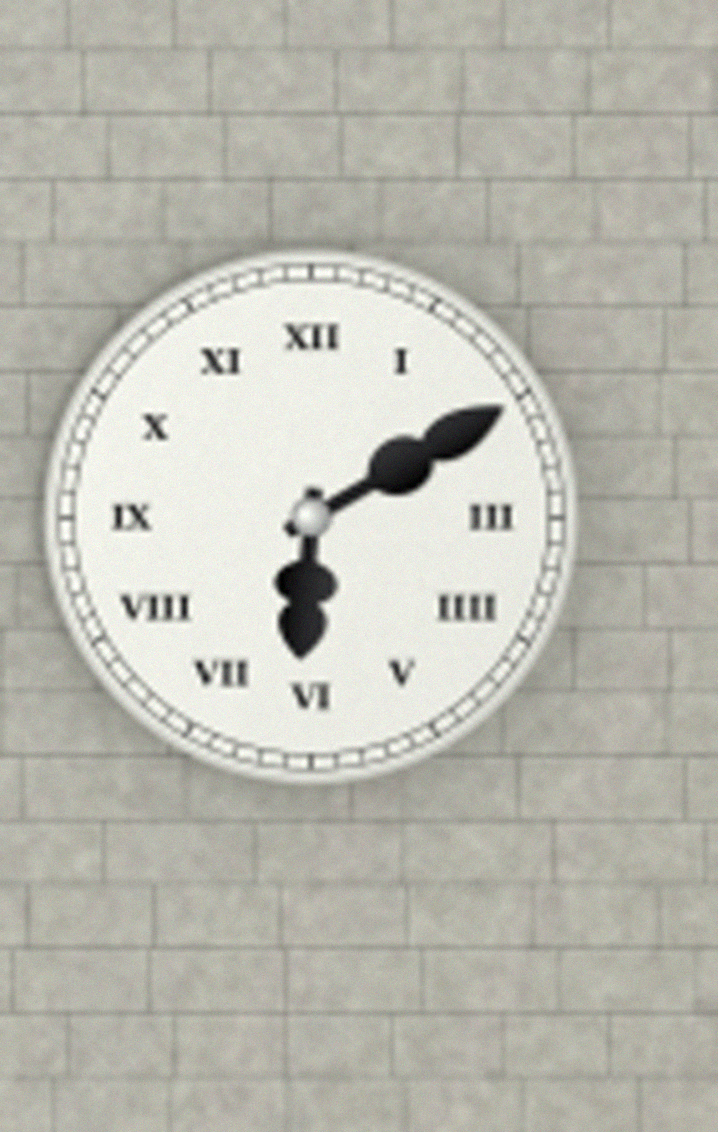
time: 6:10
